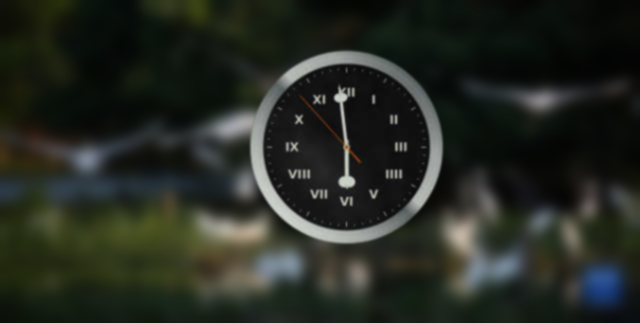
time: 5:58:53
